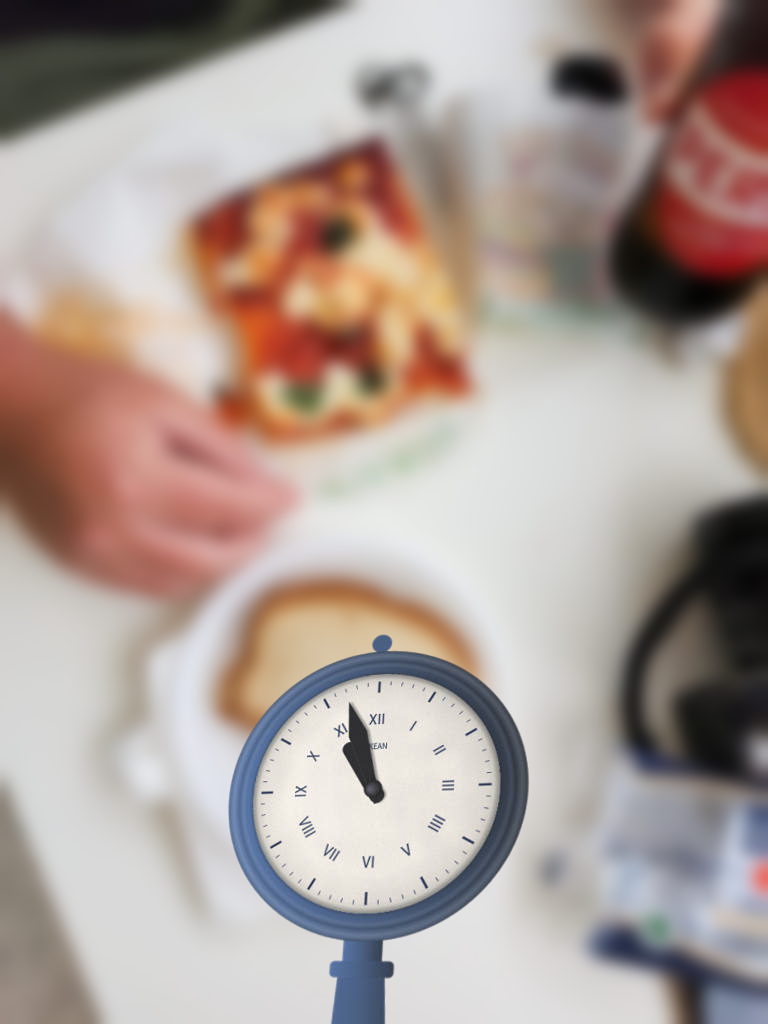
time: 10:57
